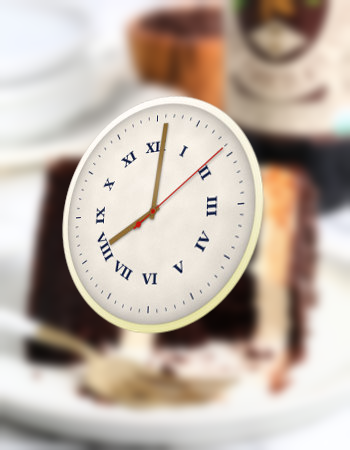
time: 8:01:09
